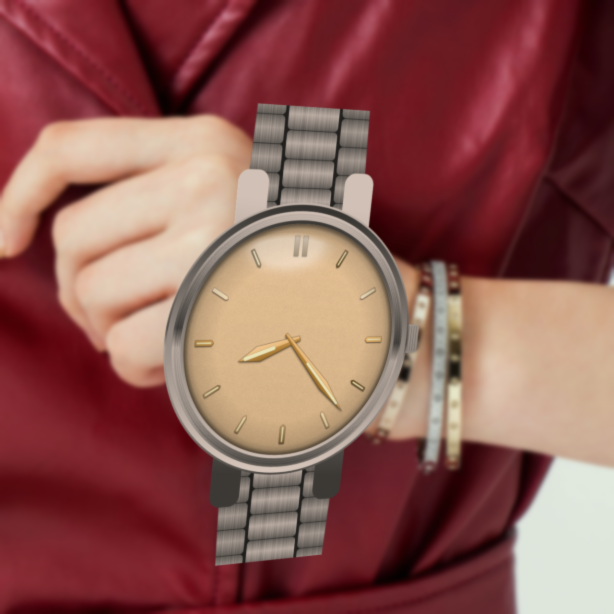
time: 8:23
